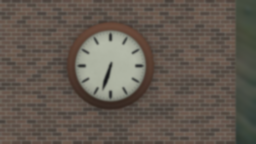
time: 6:33
